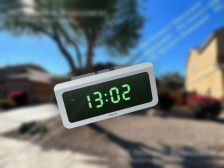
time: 13:02
